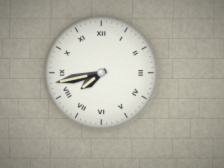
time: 7:43
